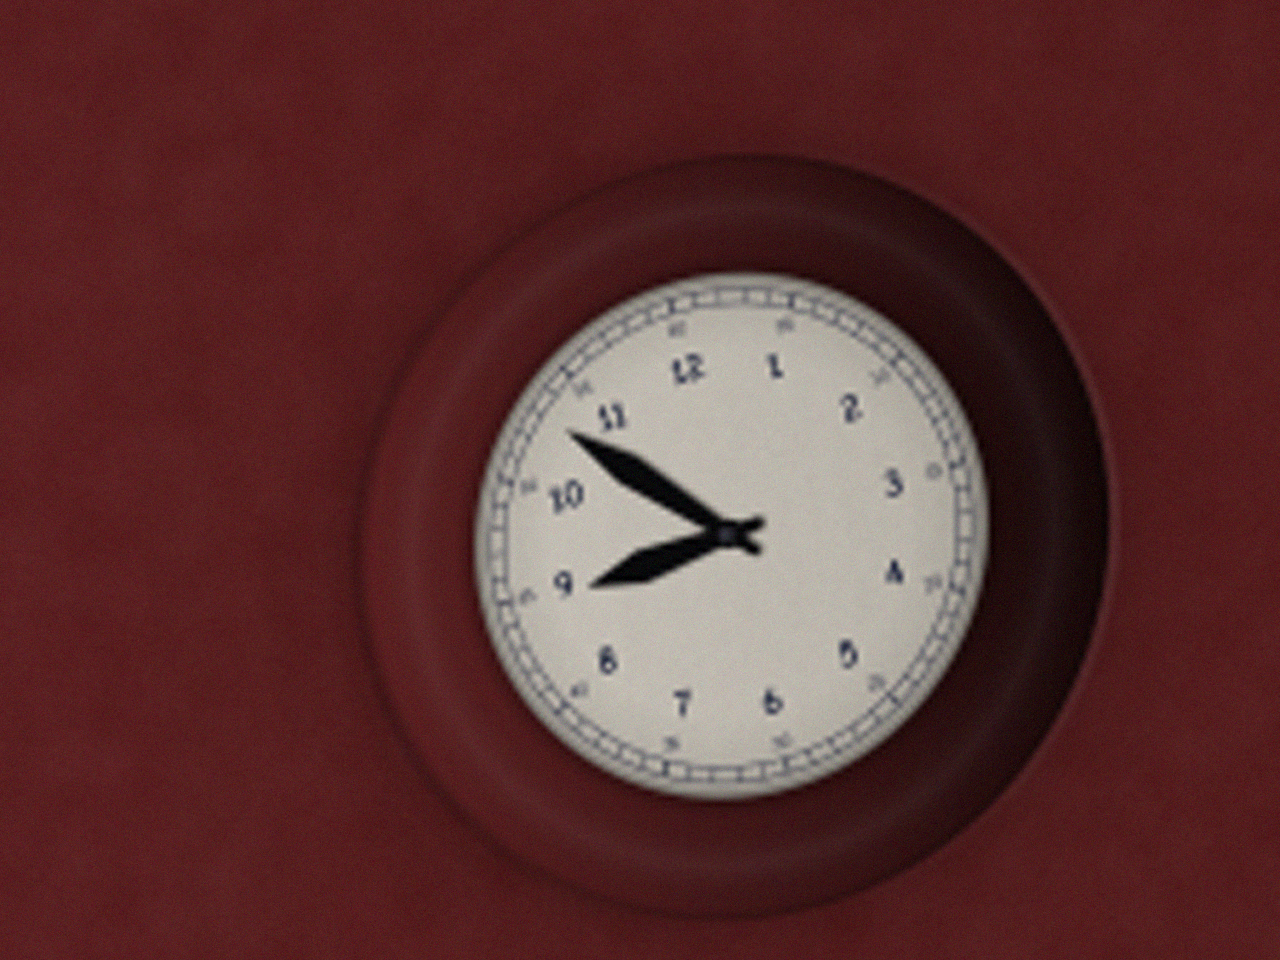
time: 8:53
